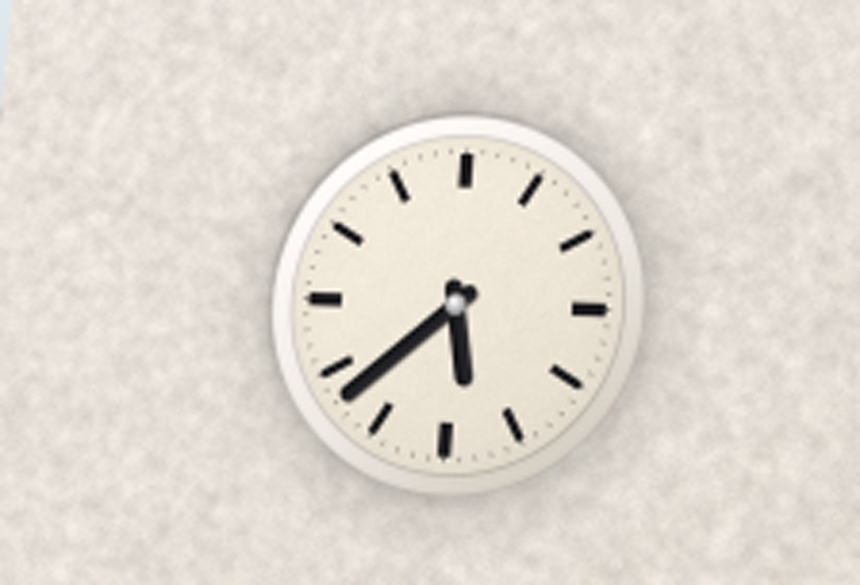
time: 5:38
